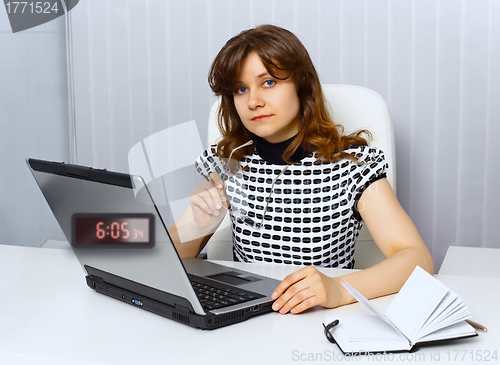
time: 6:05
